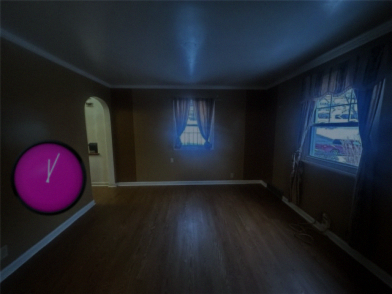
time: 12:04
